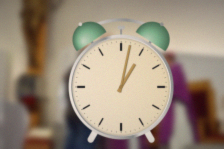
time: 1:02
